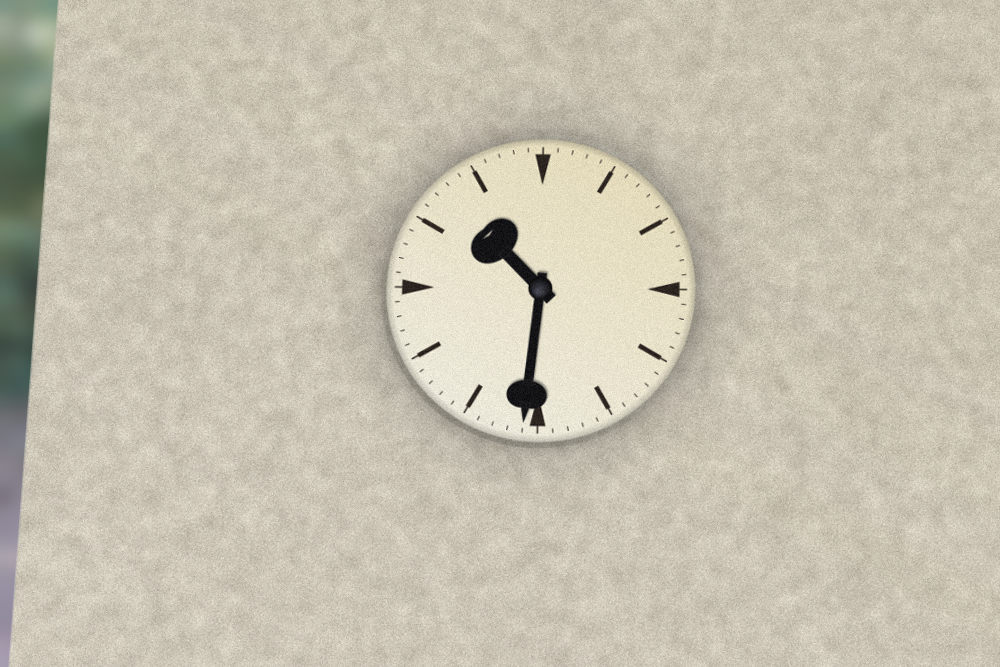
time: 10:31
